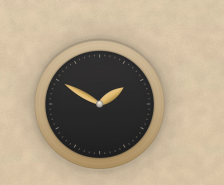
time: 1:50
